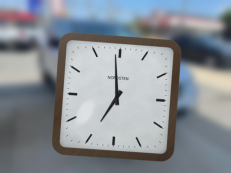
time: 6:59
